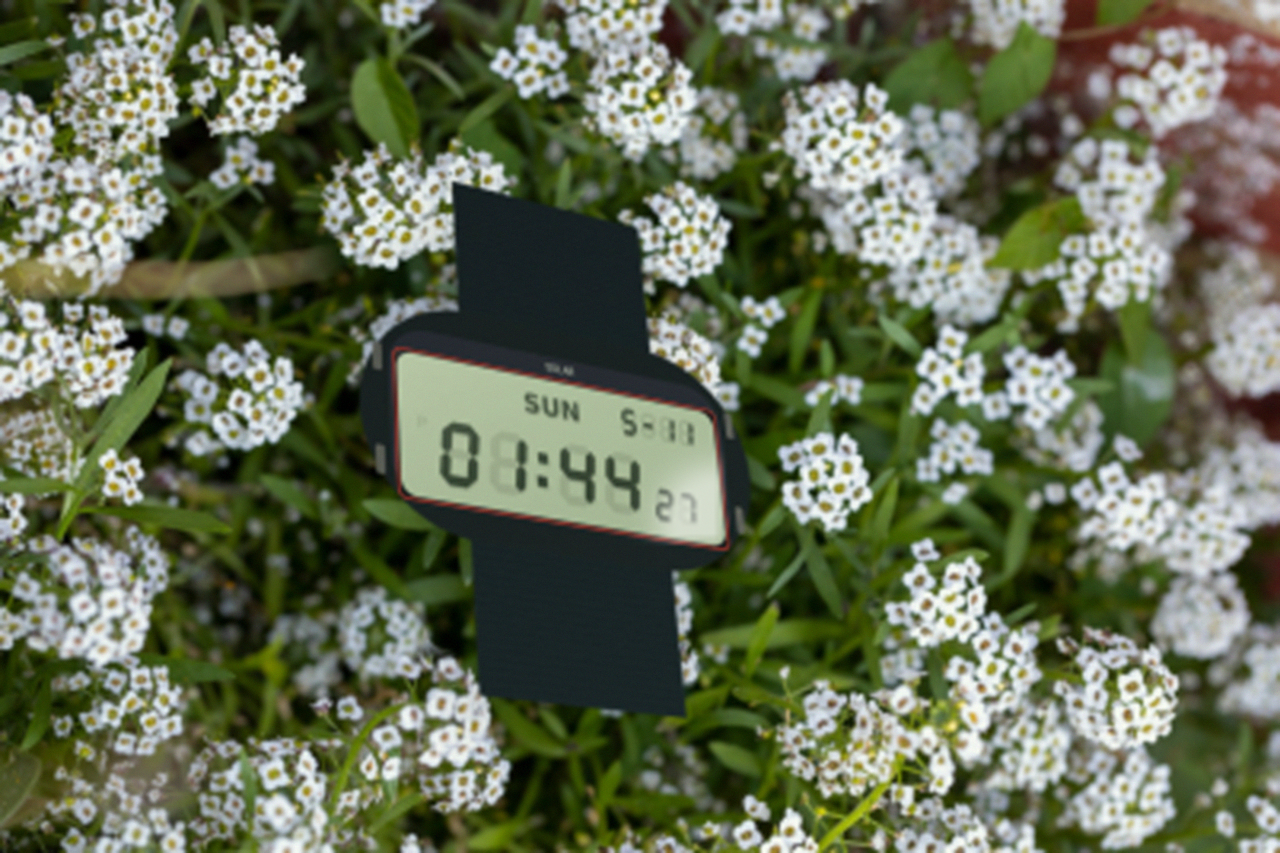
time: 1:44:27
